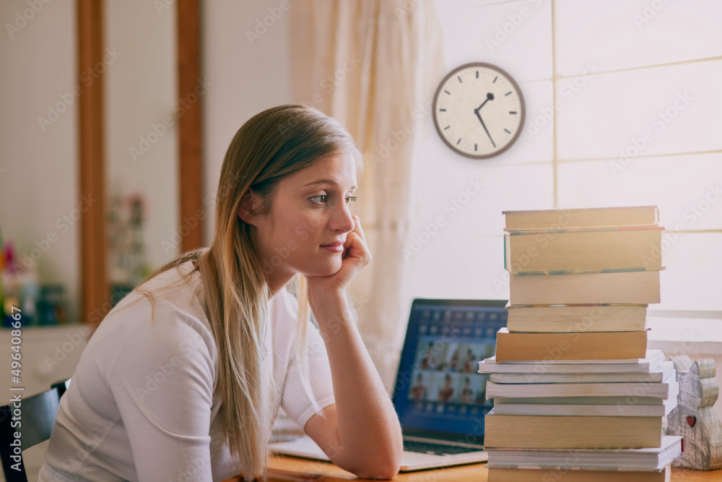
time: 1:25
